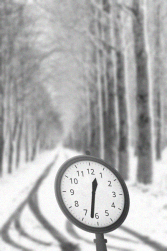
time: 12:32
